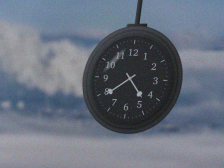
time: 4:39
